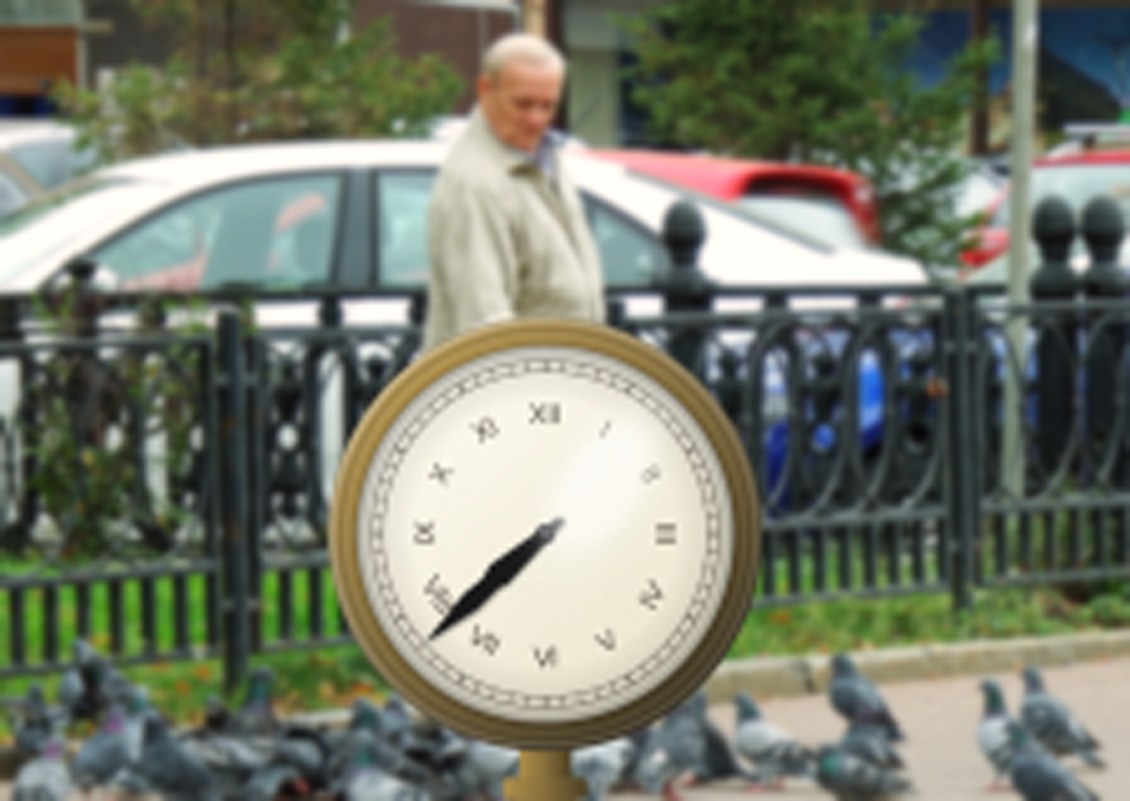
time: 7:38
